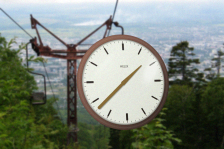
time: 1:38
